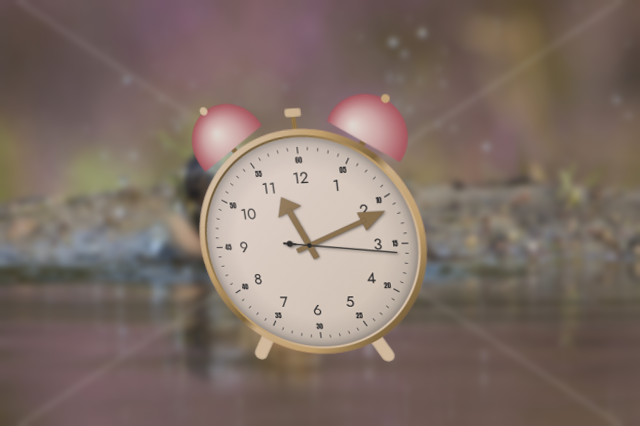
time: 11:11:16
